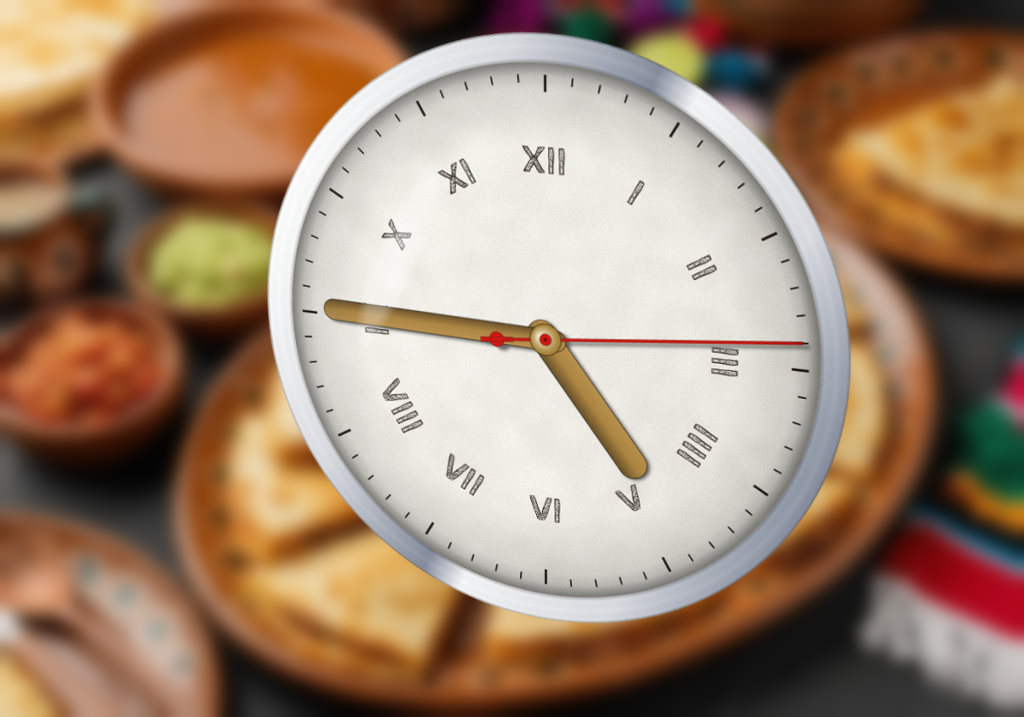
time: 4:45:14
